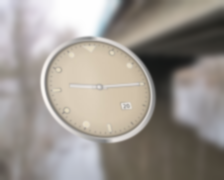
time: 9:15
